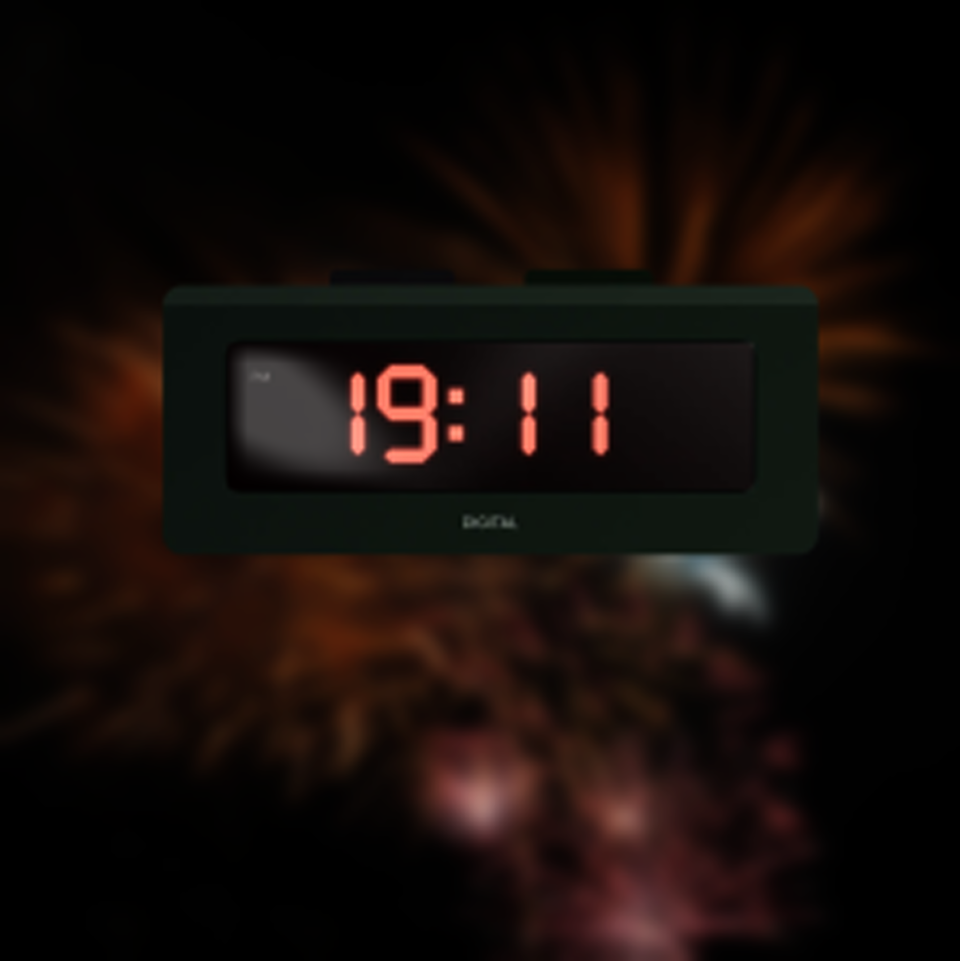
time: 19:11
